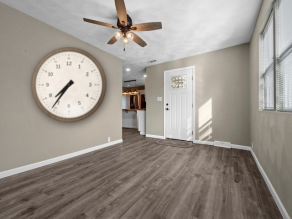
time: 7:36
